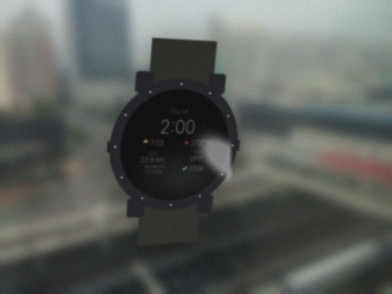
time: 2:00
